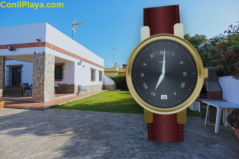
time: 7:01
